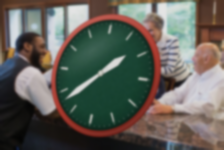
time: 1:38
